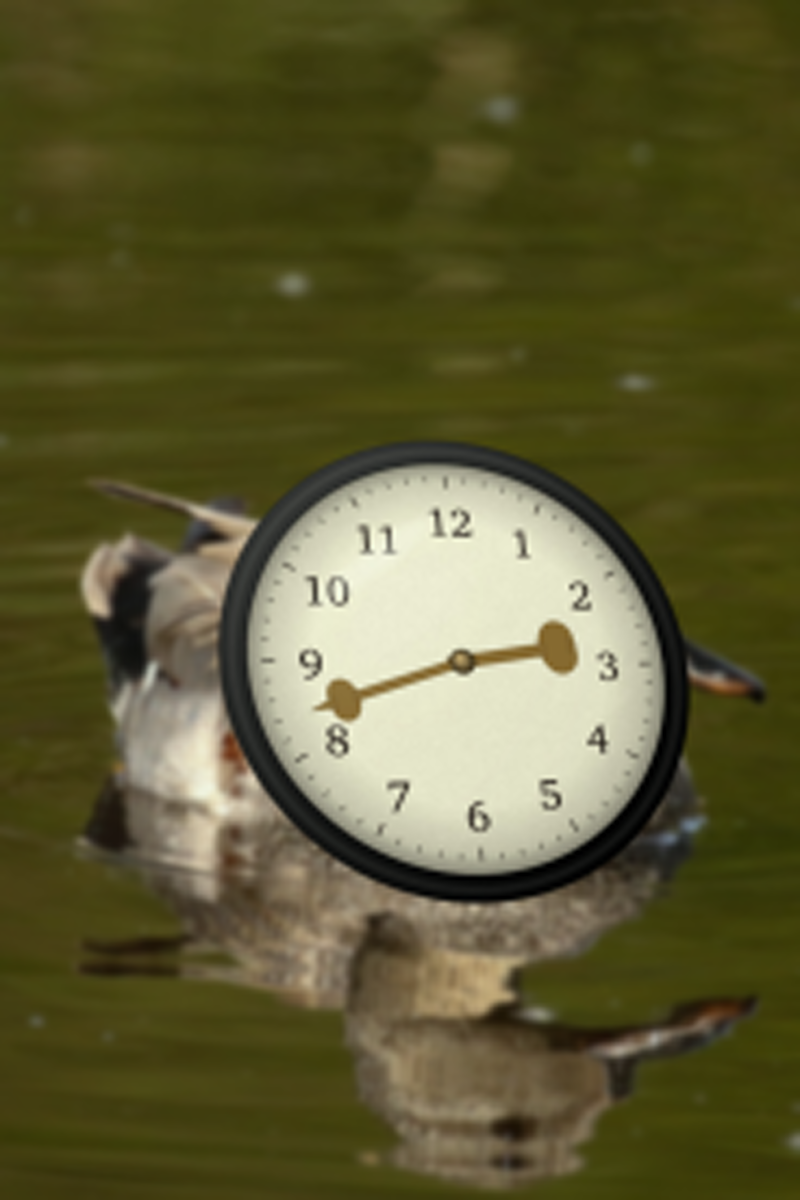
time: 2:42
